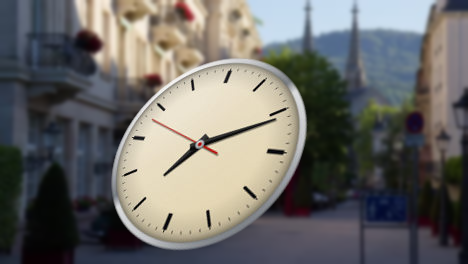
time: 7:10:48
